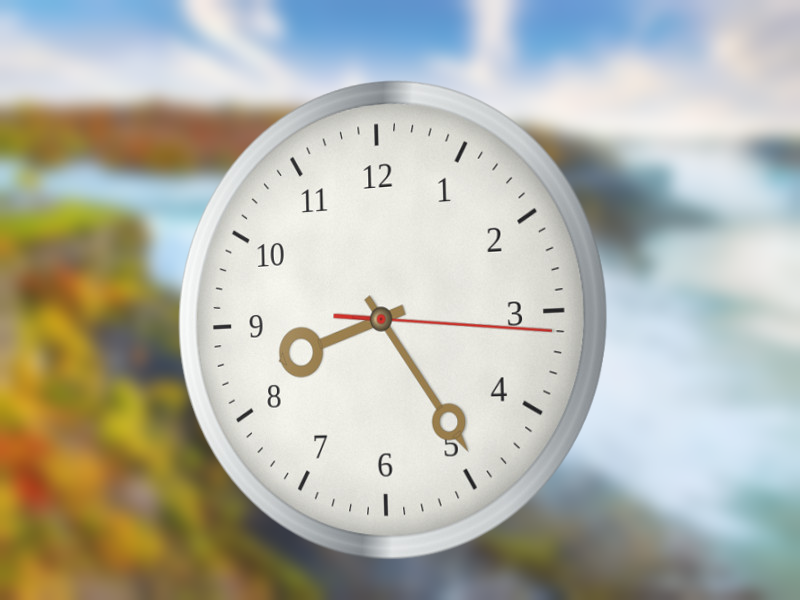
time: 8:24:16
